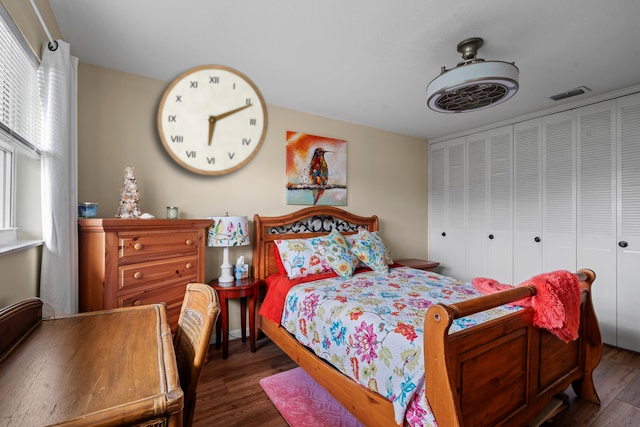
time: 6:11
